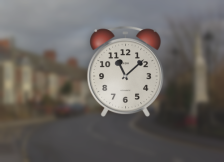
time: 11:08
